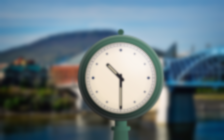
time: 10:30
